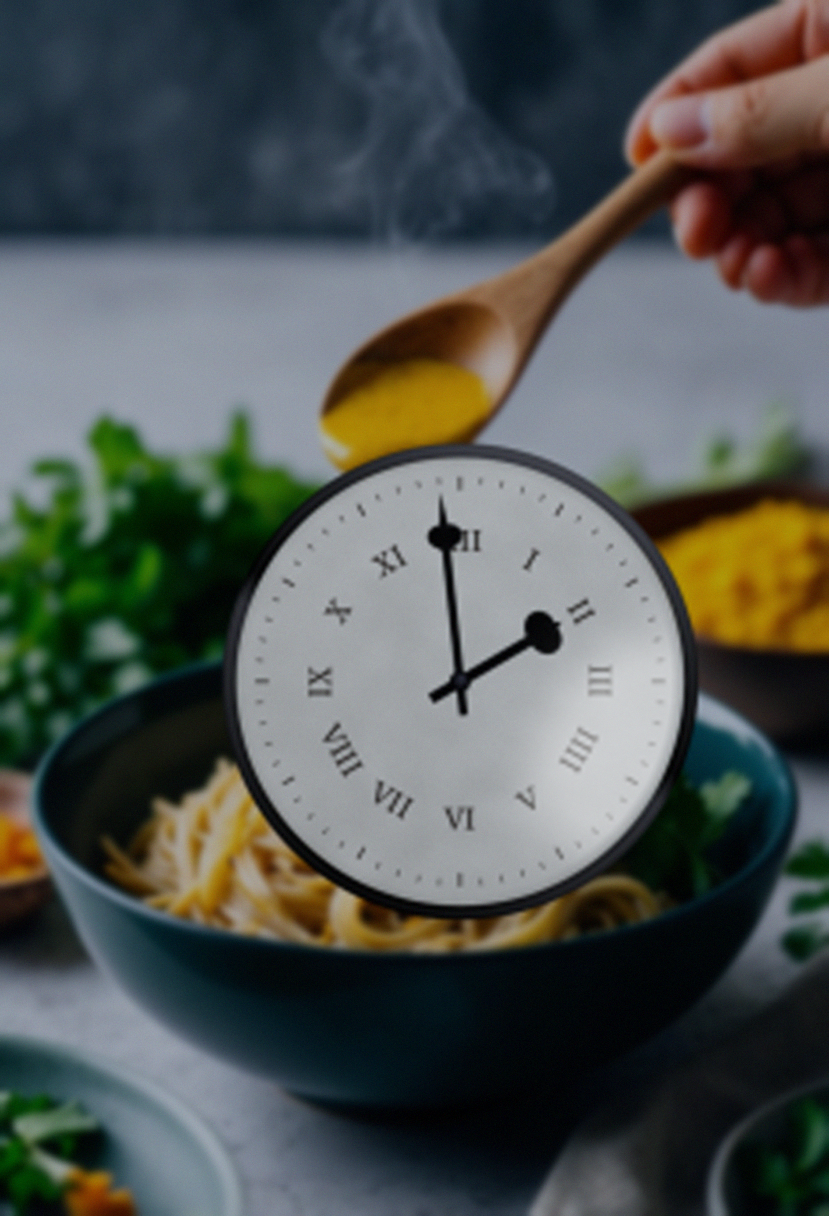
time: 1:59
